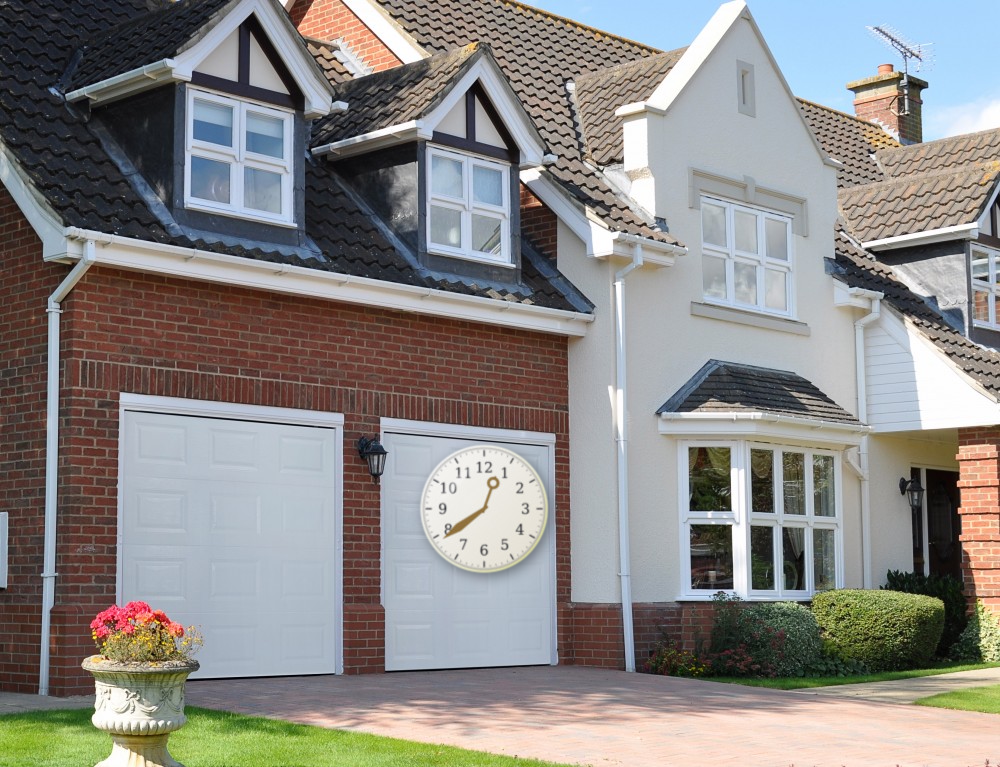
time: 12:39
